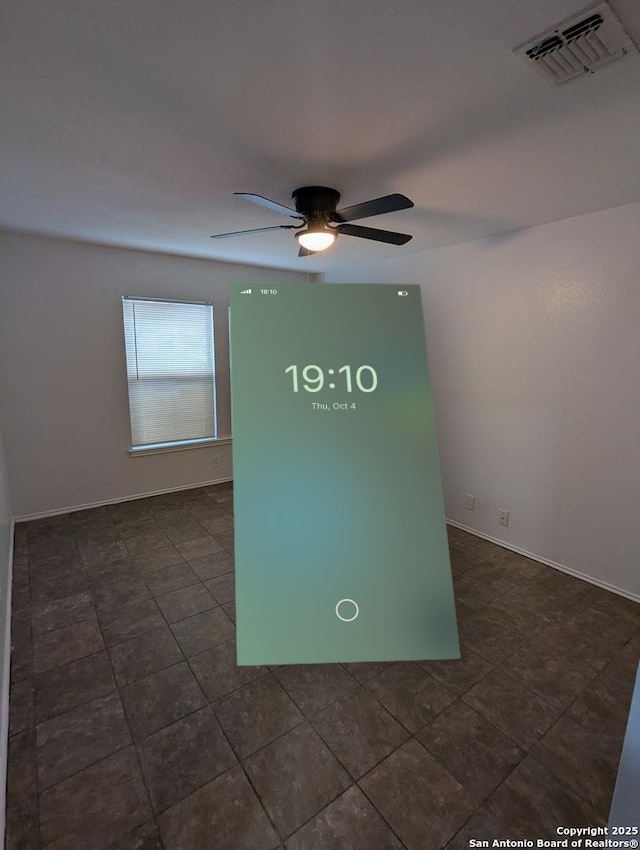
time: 19:10
